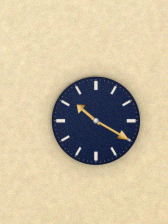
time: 10:20
